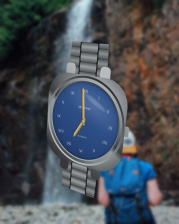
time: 6:59
